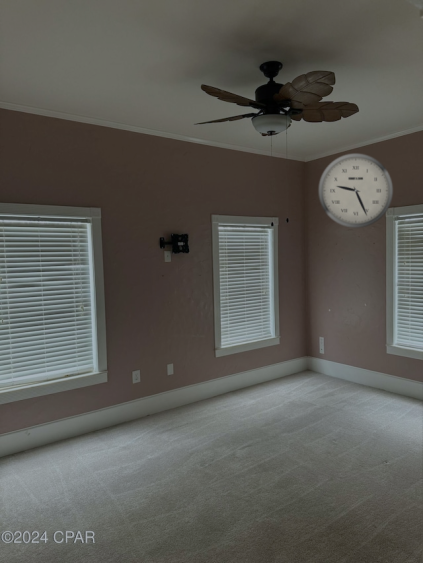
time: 9:26
